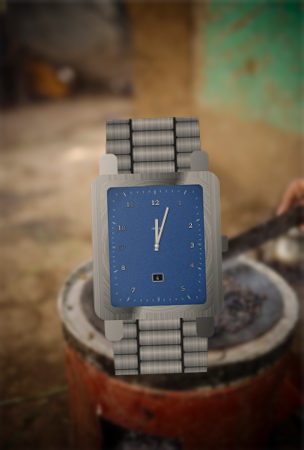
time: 12:03
